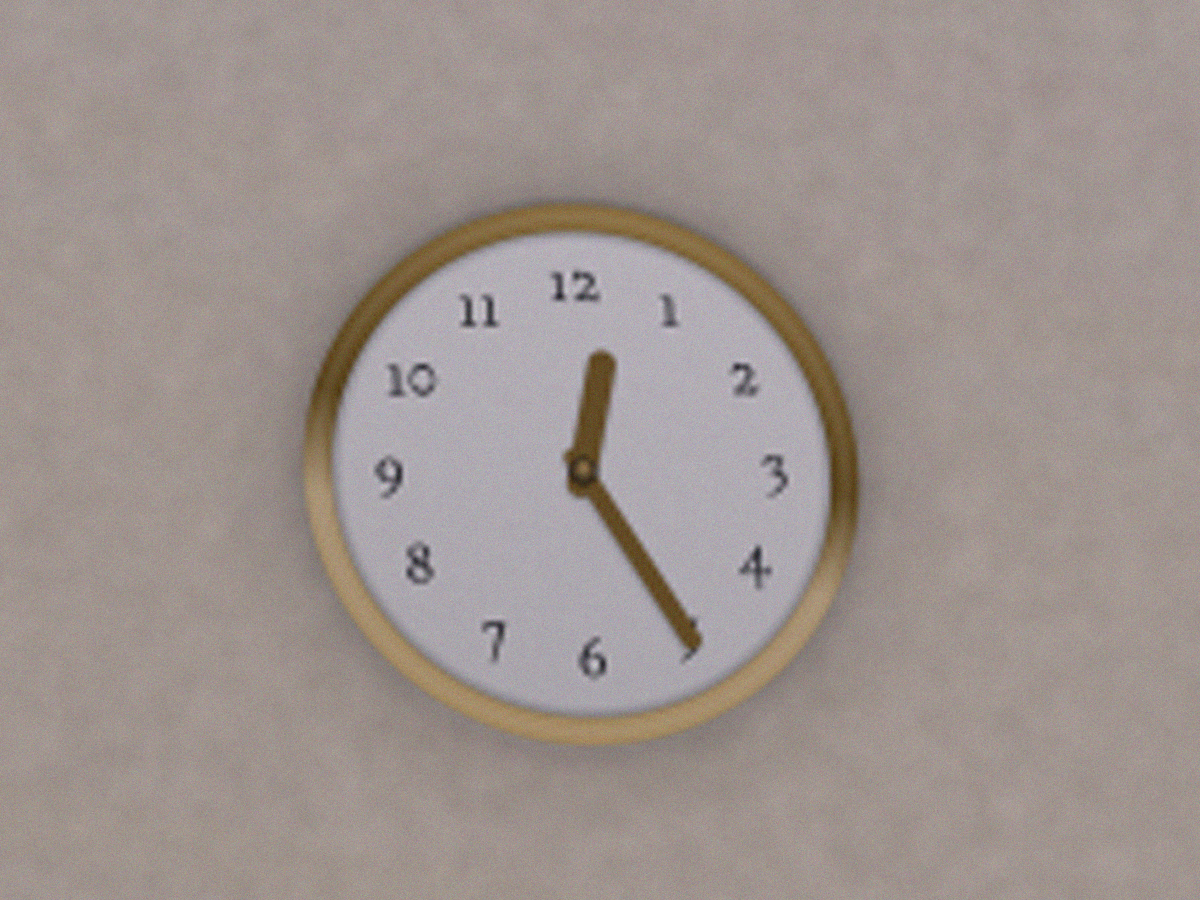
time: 12:25
